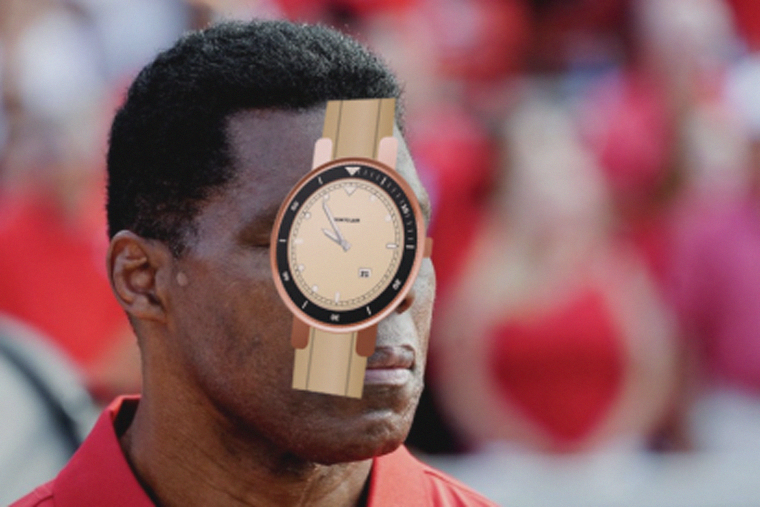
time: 9:54
